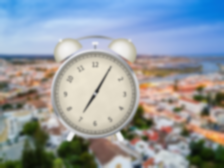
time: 7:05
